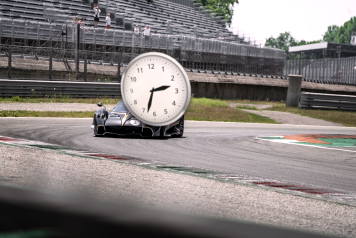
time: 2:33
